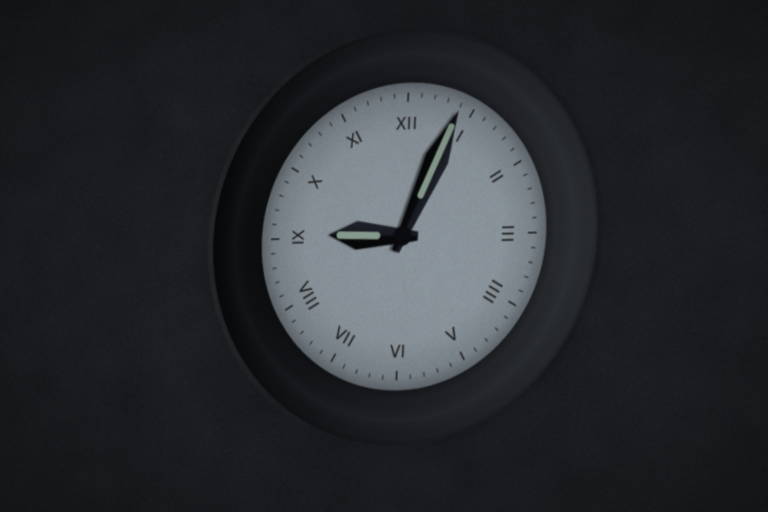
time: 9:04
